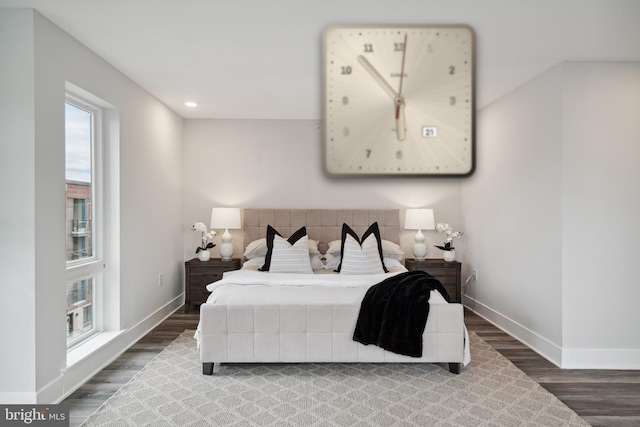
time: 5:53:01
